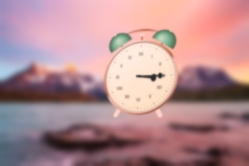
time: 3:15
